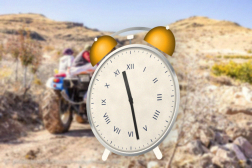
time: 11:28
